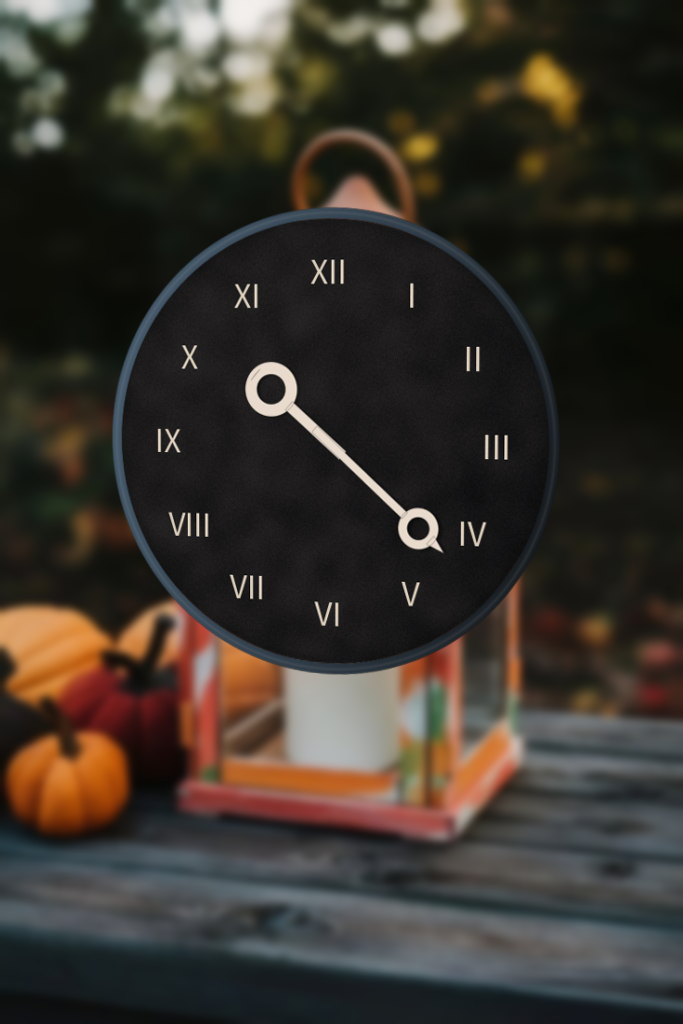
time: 10:22
